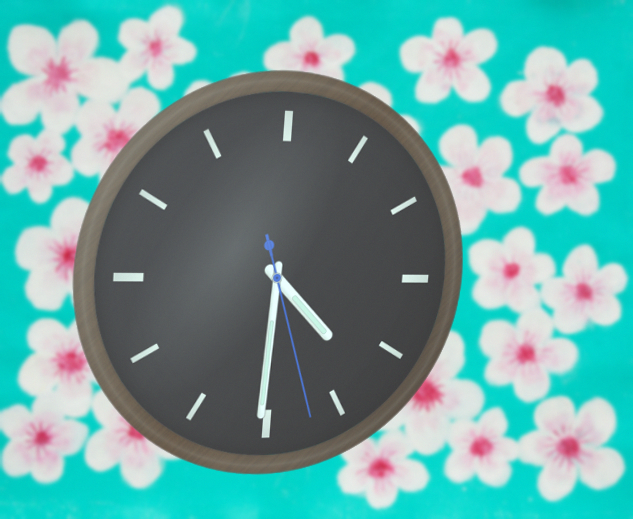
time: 4:30:27
